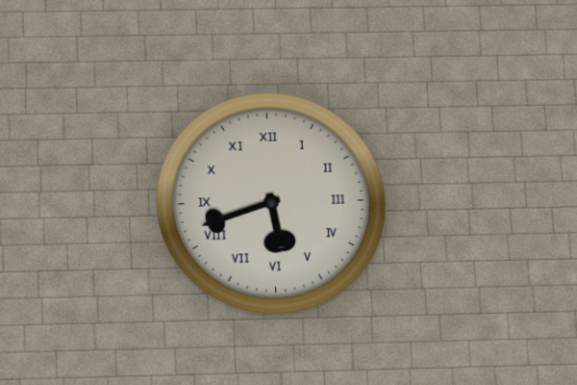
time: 5:42
